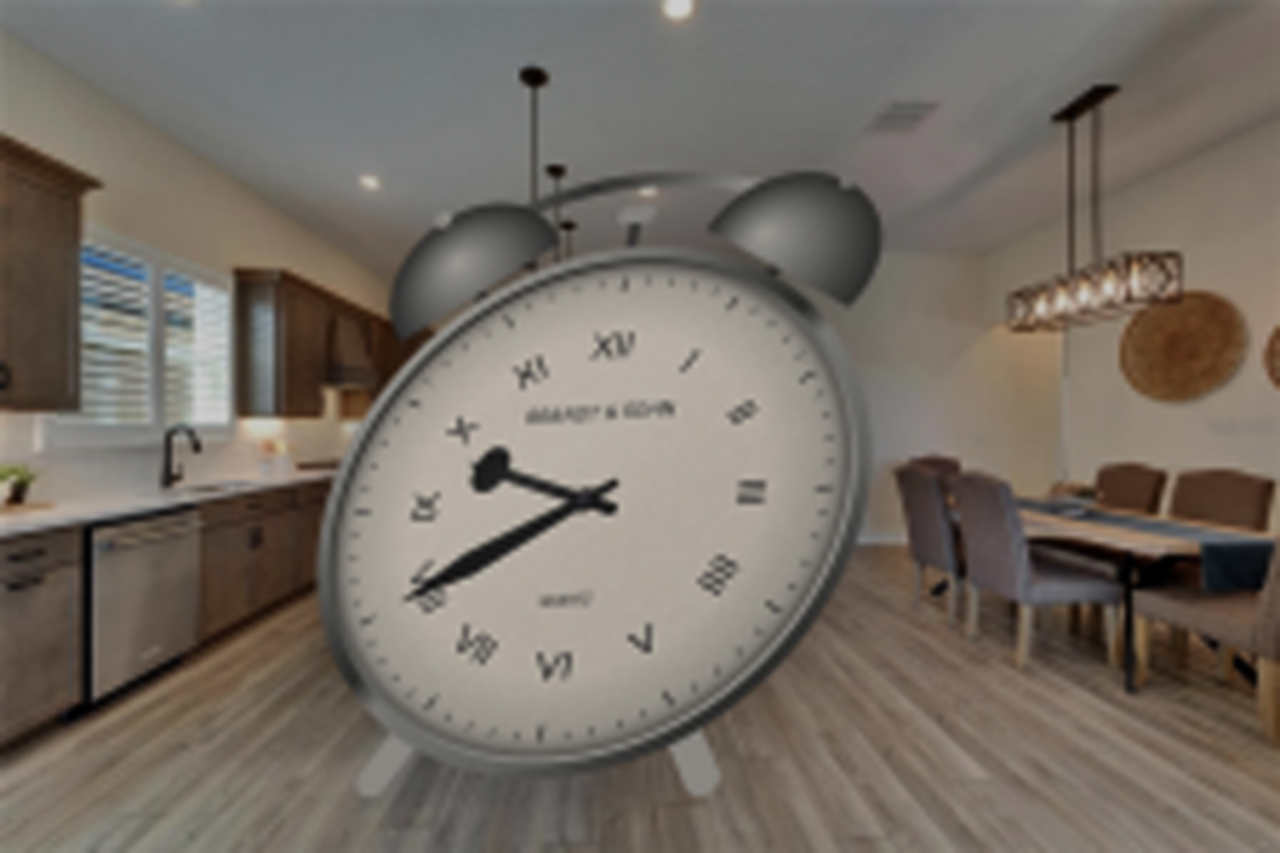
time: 9:40
